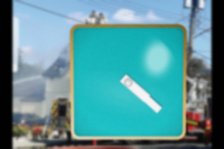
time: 4:22
